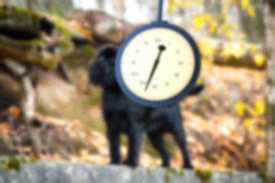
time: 12:33
